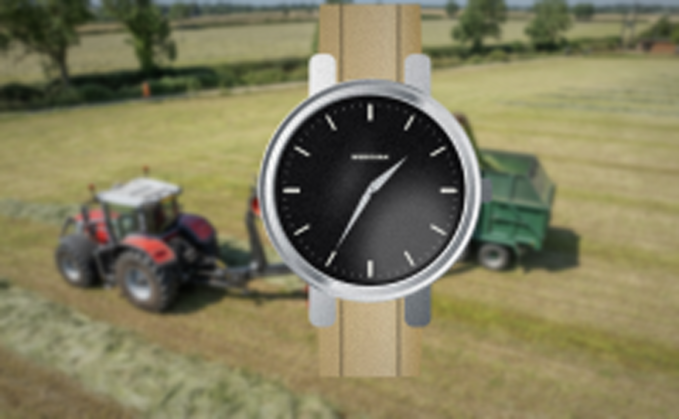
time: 1:35
